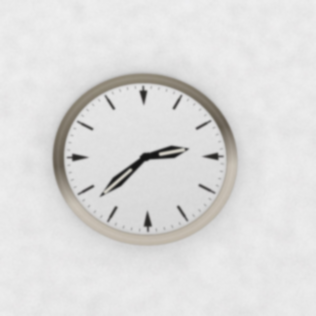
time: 2:38
